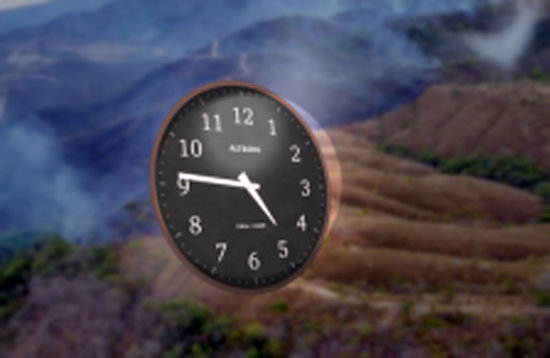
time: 4:46
